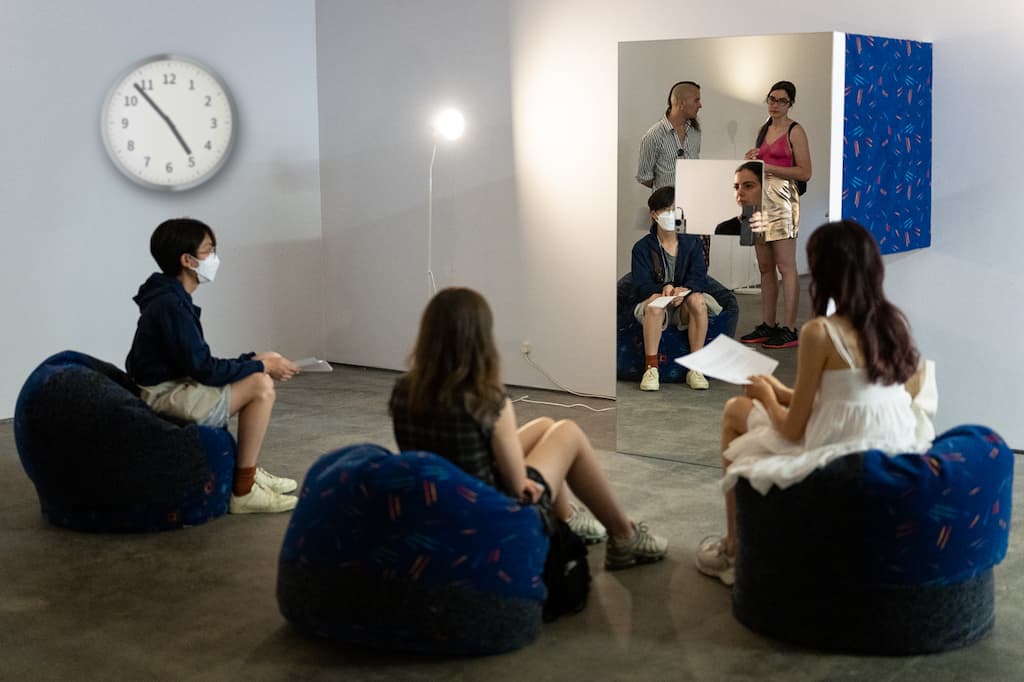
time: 4:53
